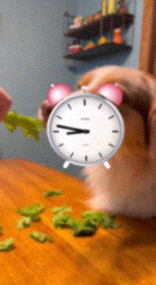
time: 8:47
